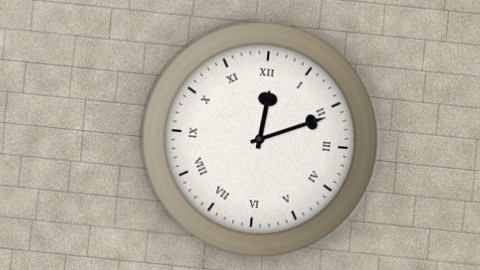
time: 12:11
